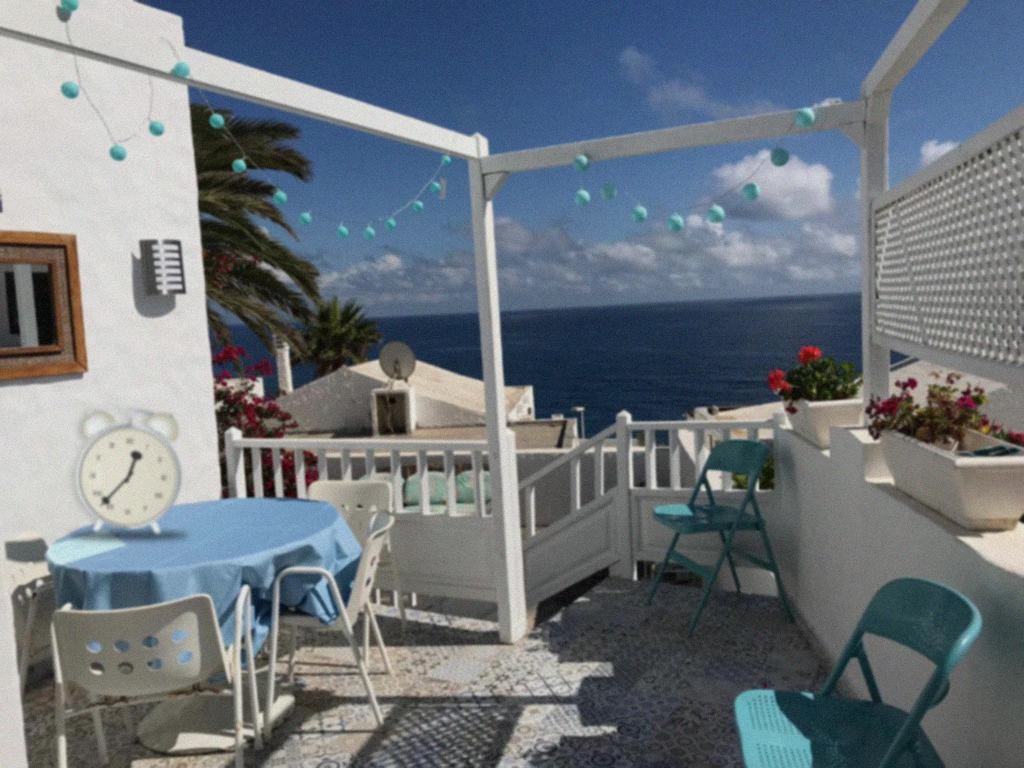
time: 12:37
